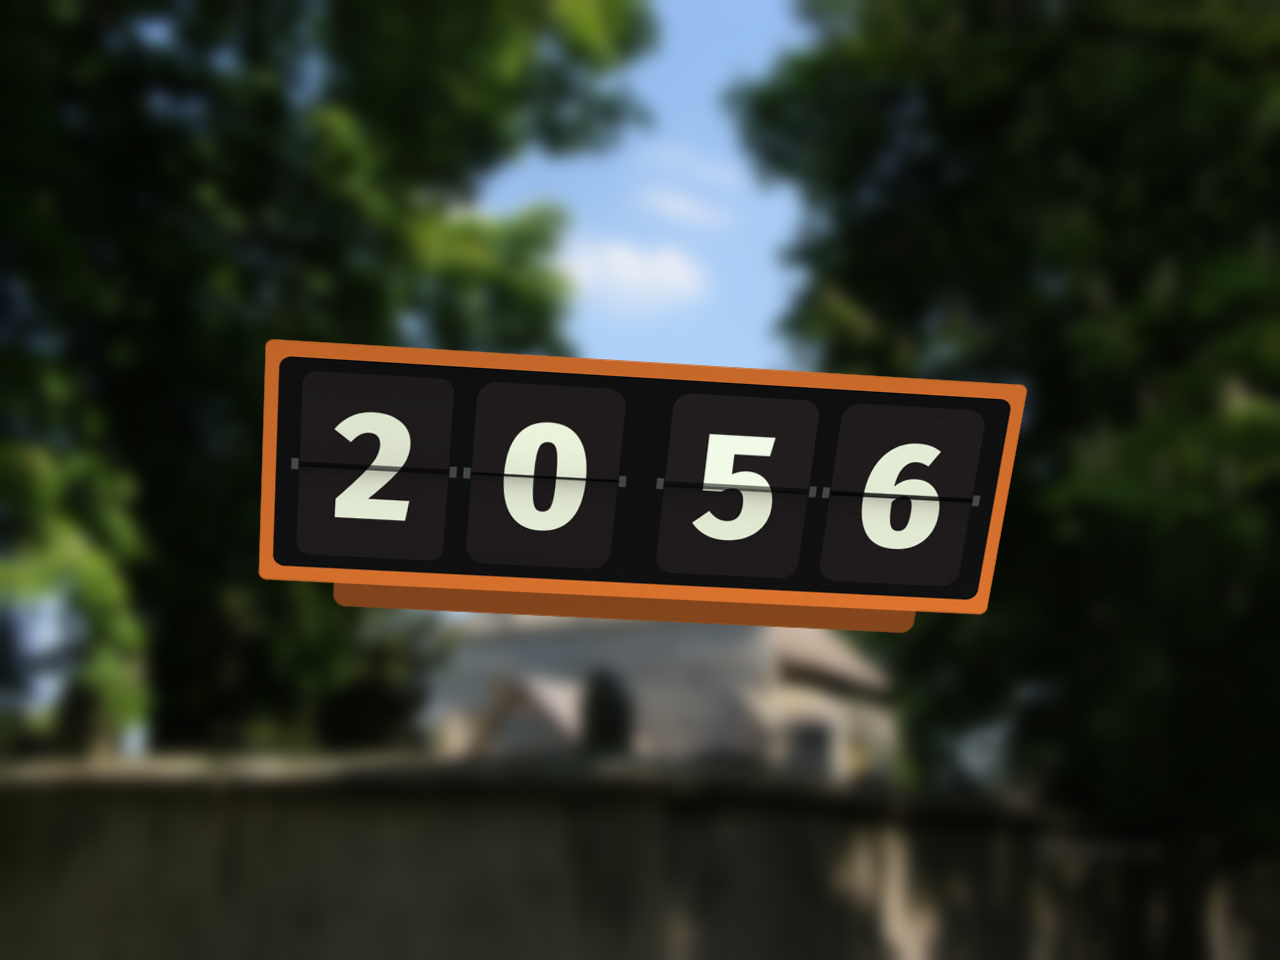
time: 20:56
